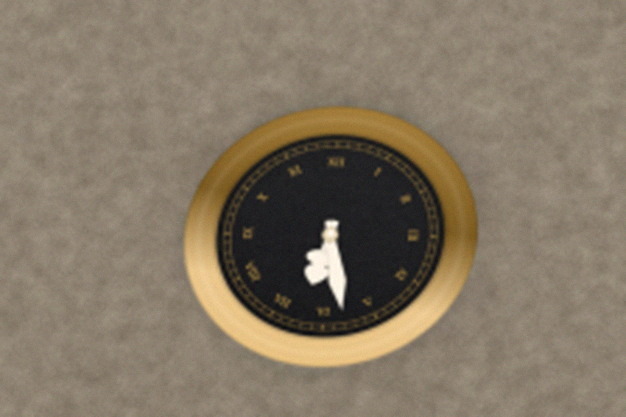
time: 6:28
